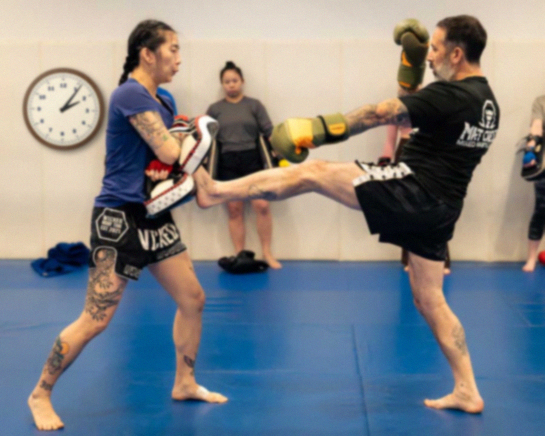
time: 2:06
